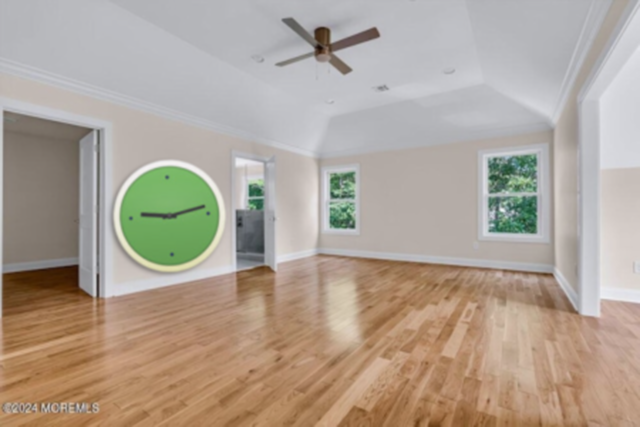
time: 9:13
